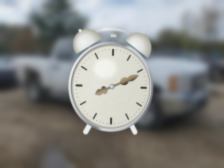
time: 8:11
